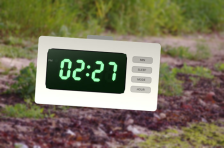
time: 2:27
